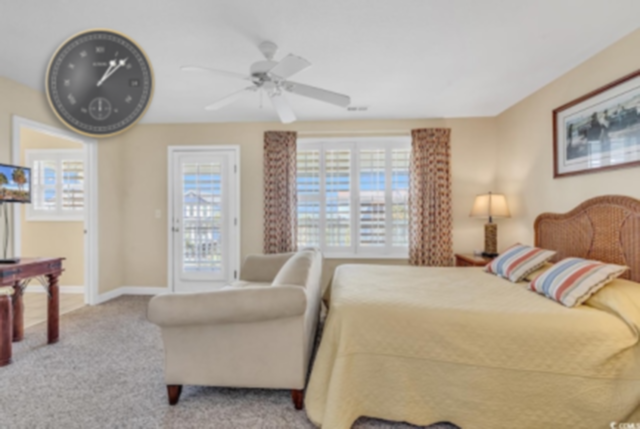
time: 1:08
